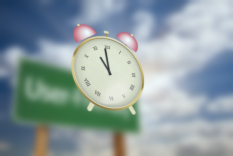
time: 10:59
